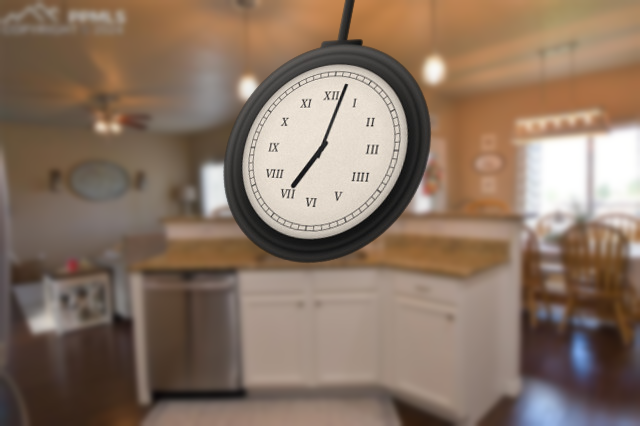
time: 7:02
